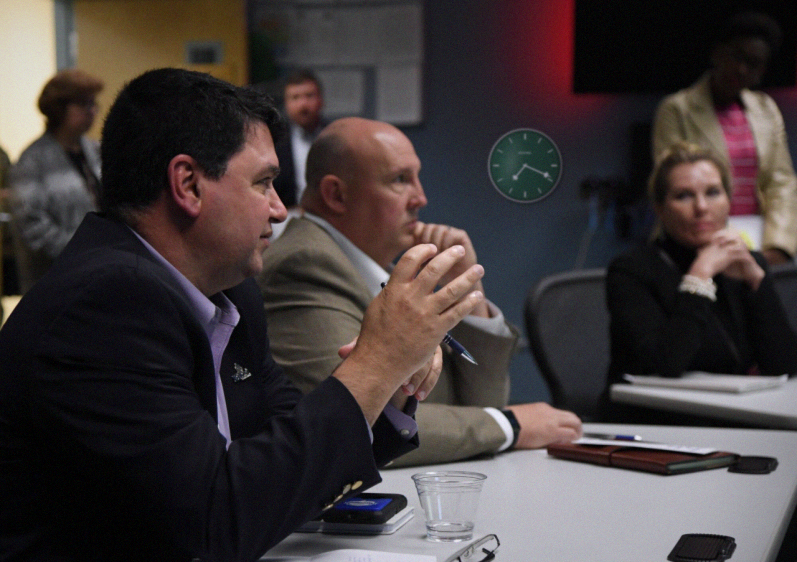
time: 7:19
